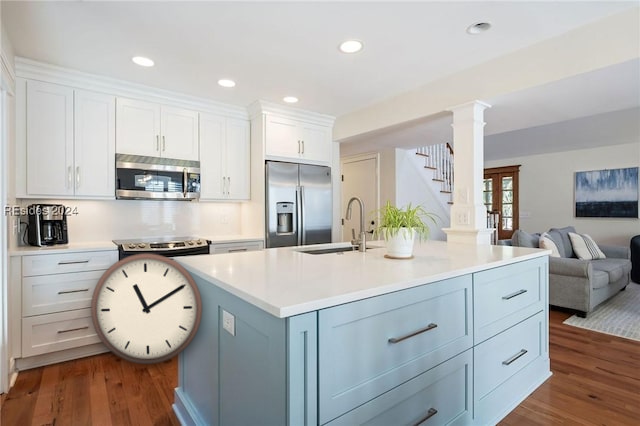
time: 11:10
